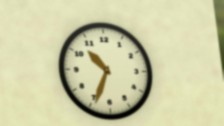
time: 10:34
